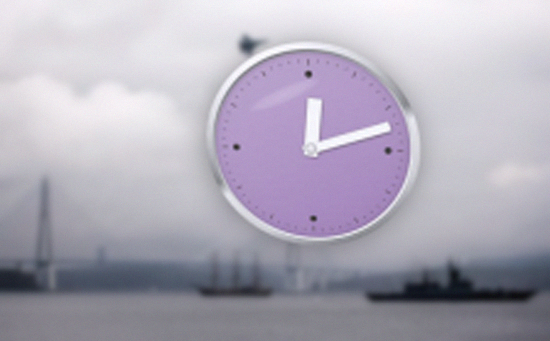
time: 12:12
